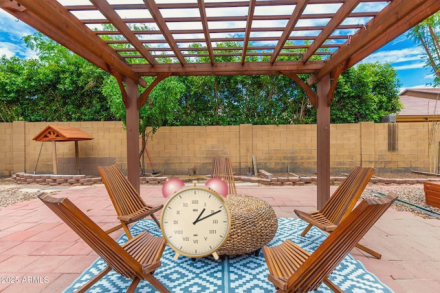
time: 1:11
